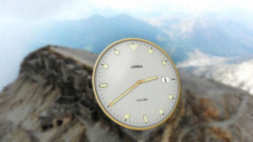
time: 2:40
